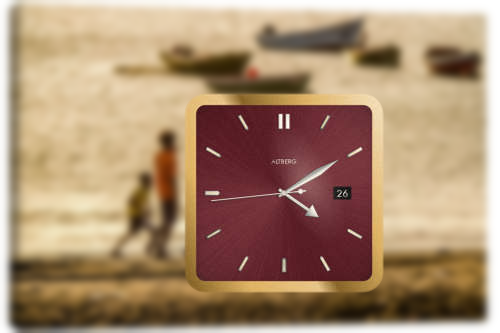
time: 4:09:44
